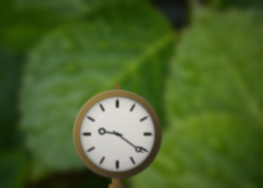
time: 9:21
